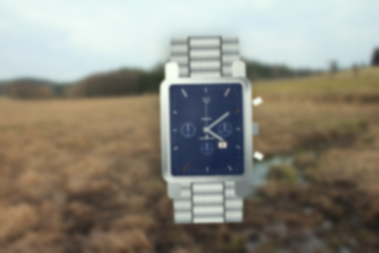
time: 4:09
